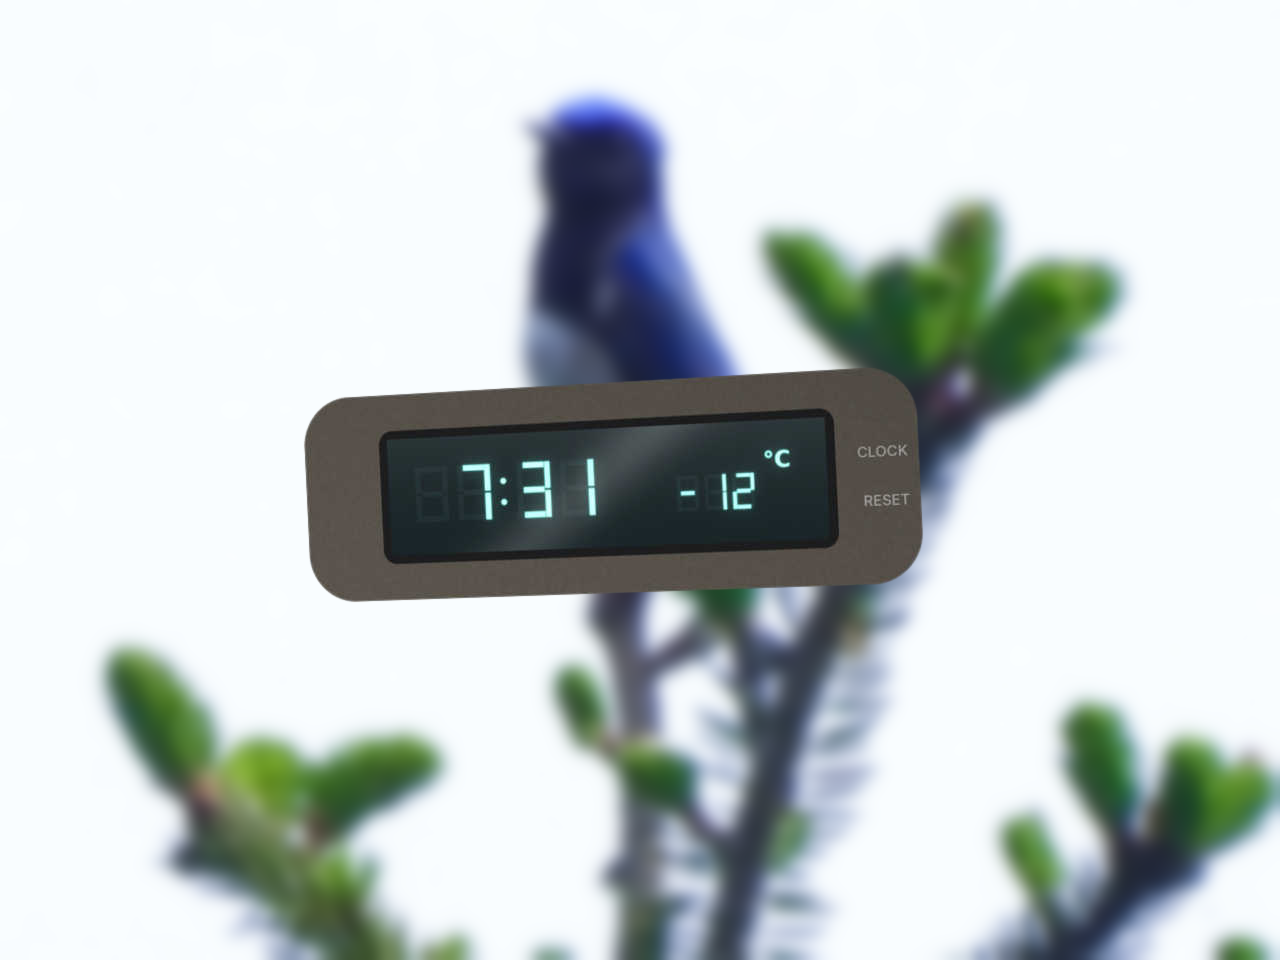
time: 7:31
